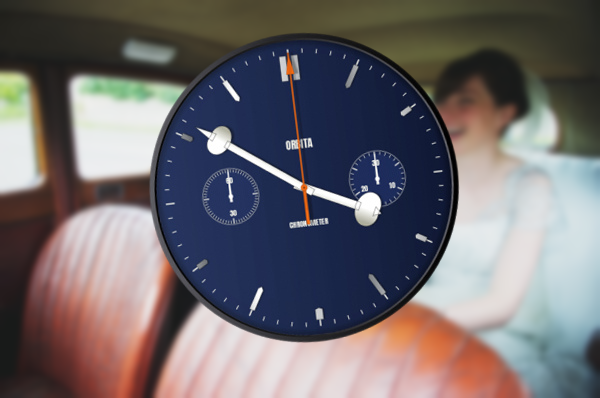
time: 3:51
